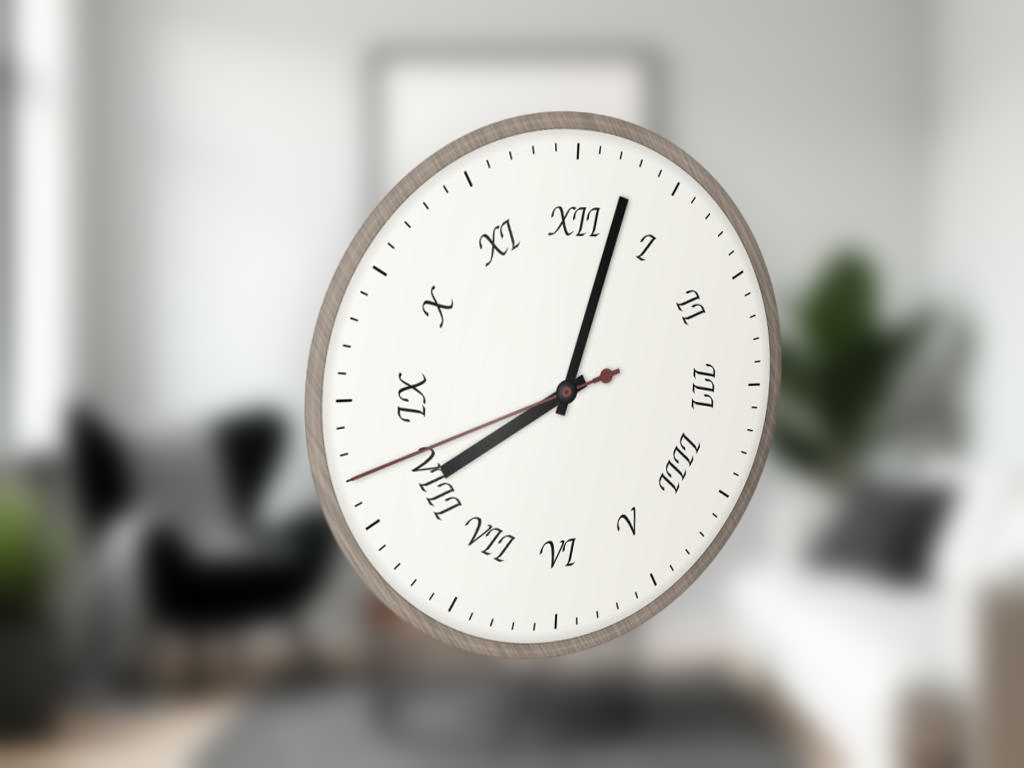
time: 8:02:42
